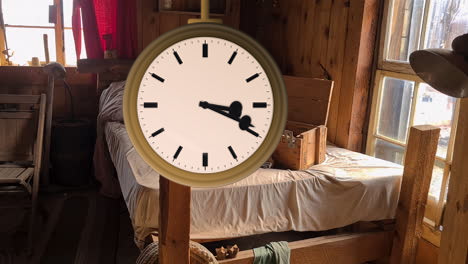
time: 3:19
